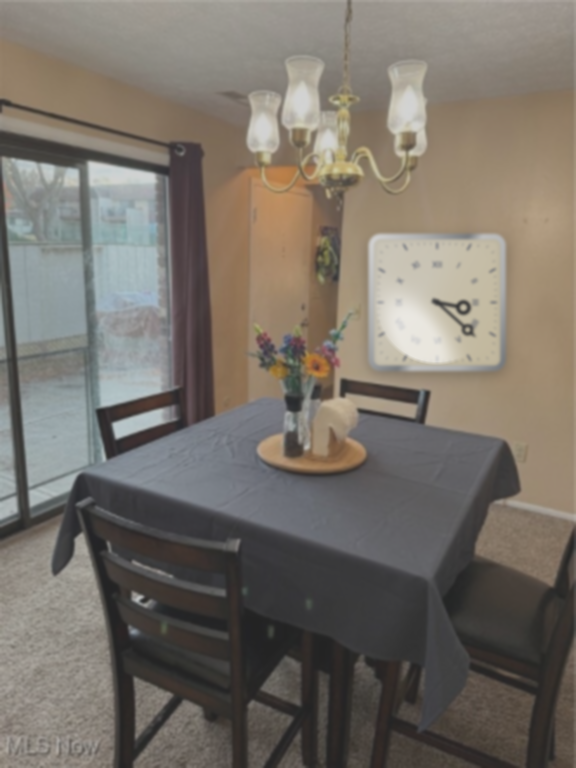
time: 3:22
